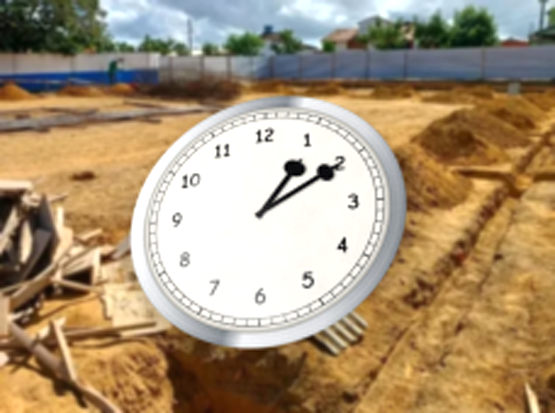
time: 1:10
